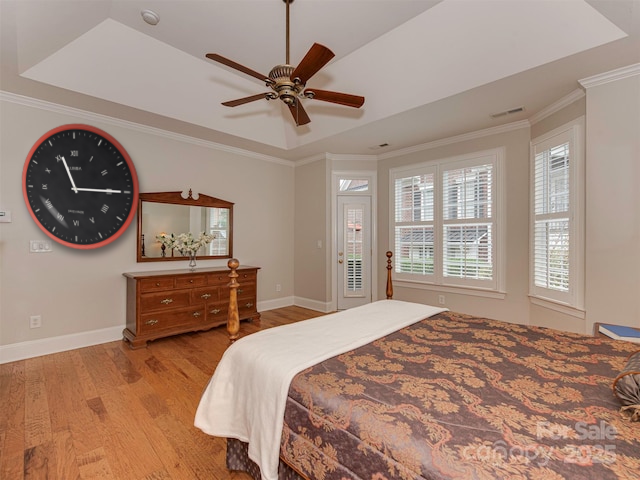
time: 11:15
